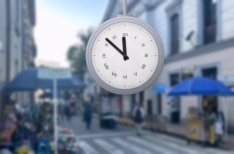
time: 11:52
